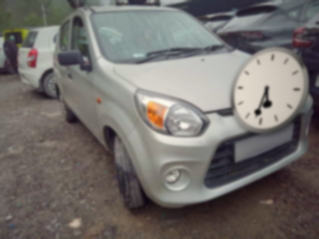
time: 5:32
